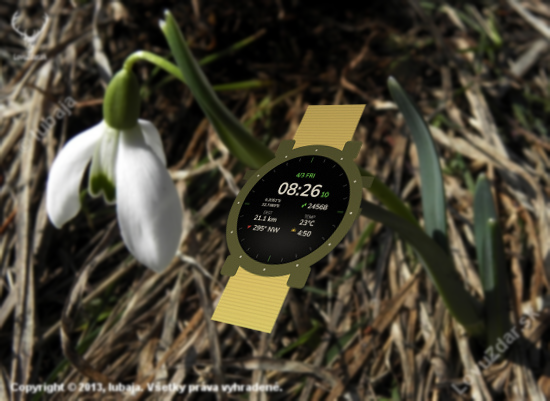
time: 8:26
